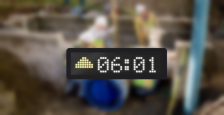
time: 6:01
